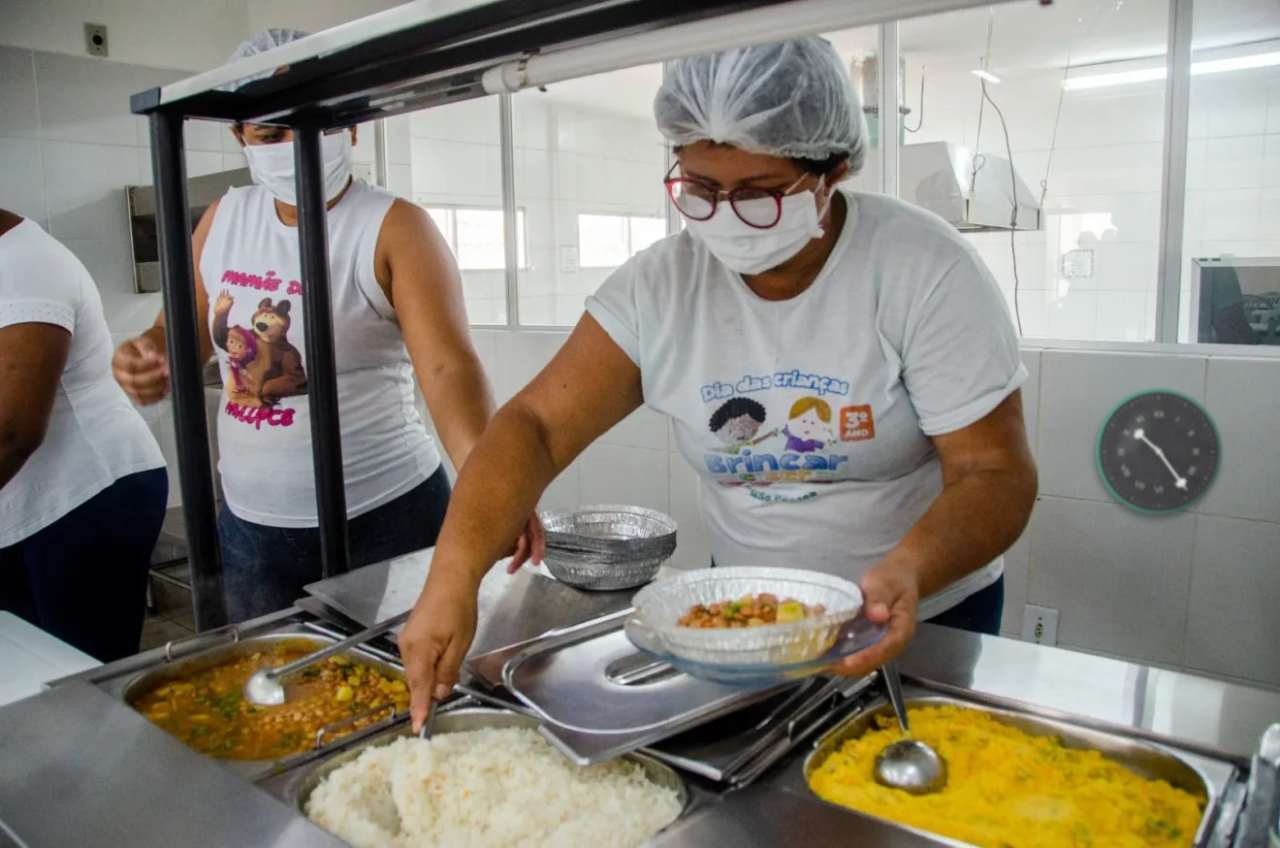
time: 10:24
